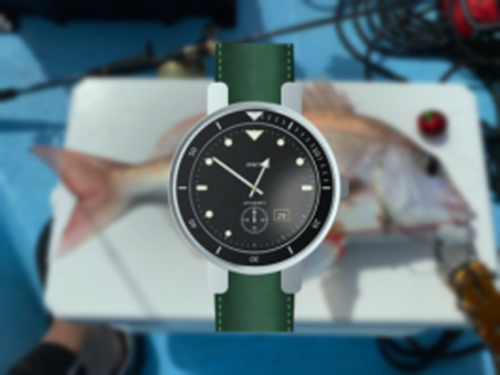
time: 12:51
